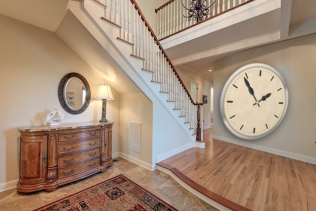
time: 1:54
